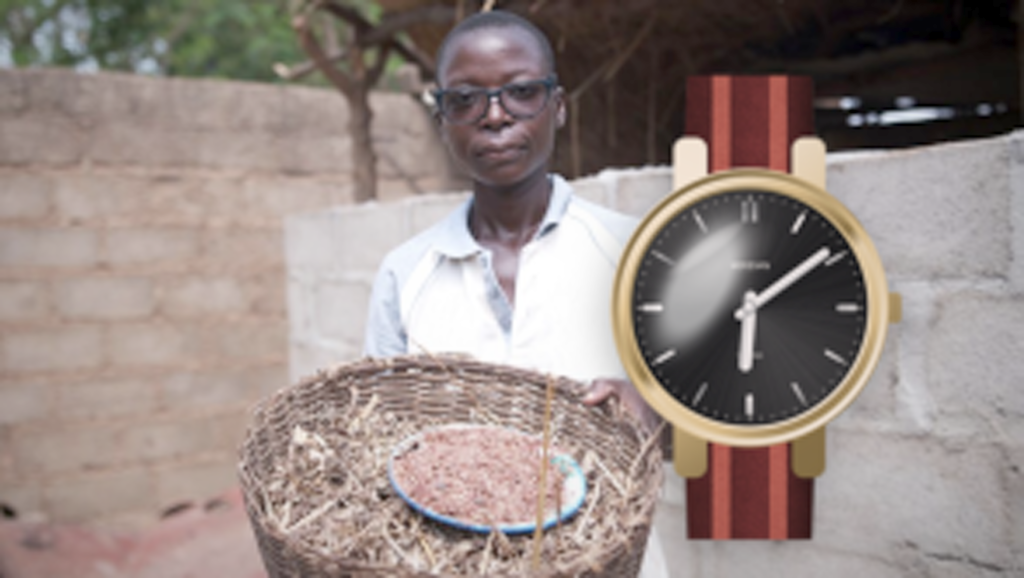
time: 6:09
